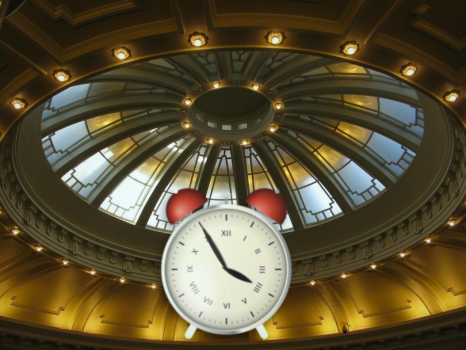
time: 3:55
